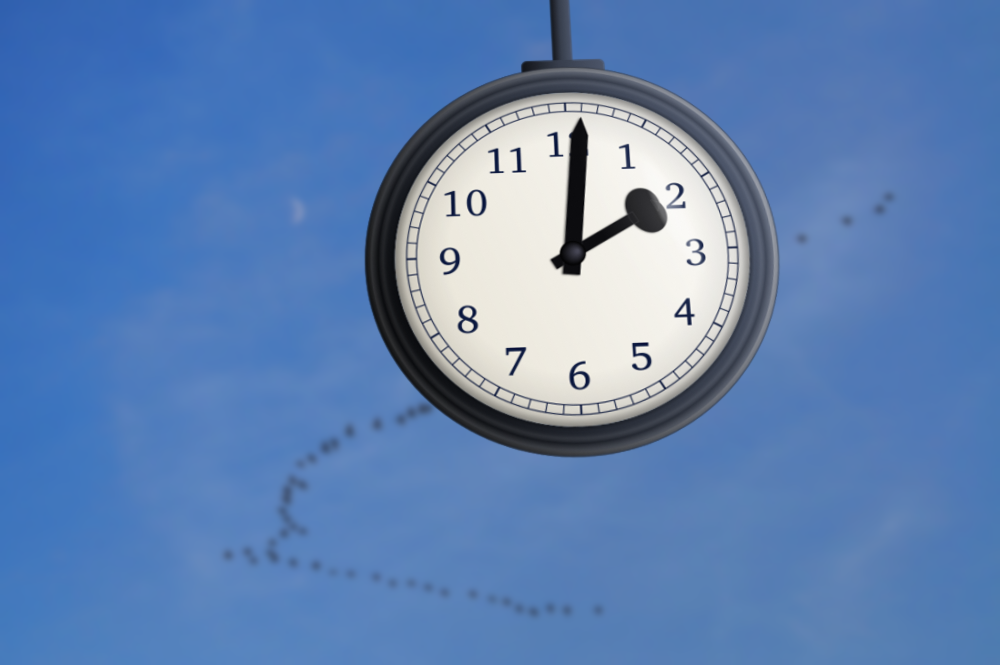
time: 2:01
